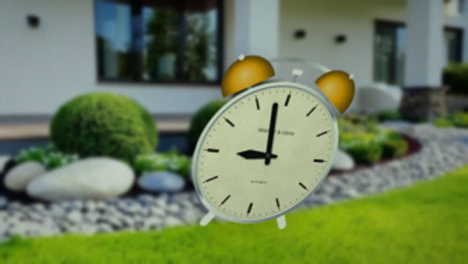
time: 8:58
